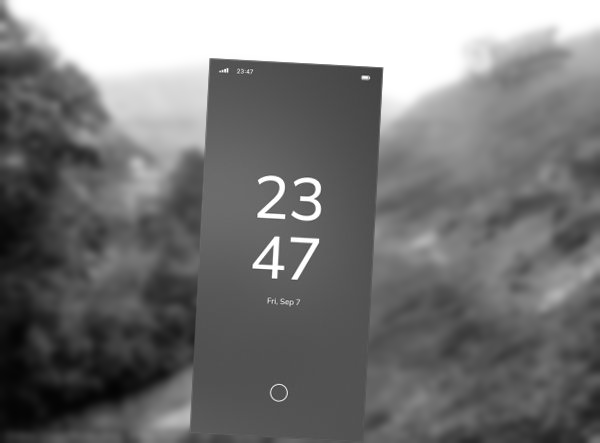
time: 23:47
